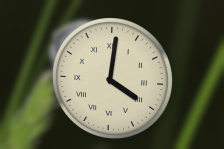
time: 4:01
